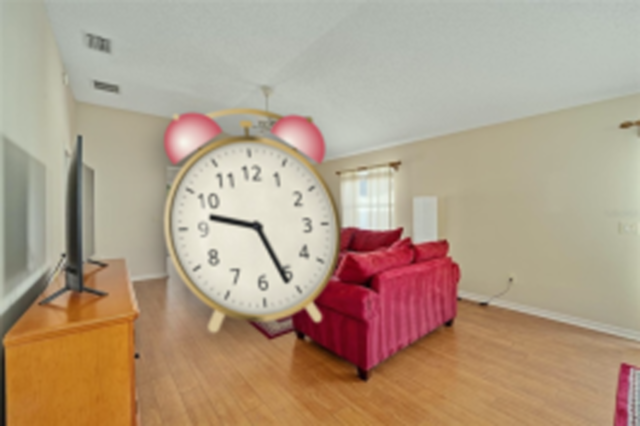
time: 9:26
